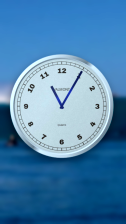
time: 11:05
